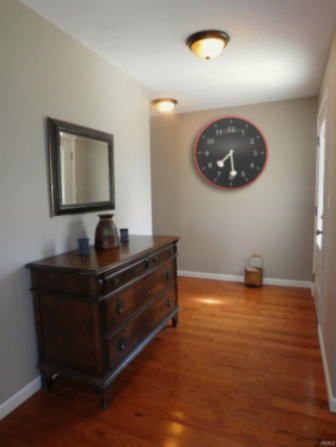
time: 7:29
